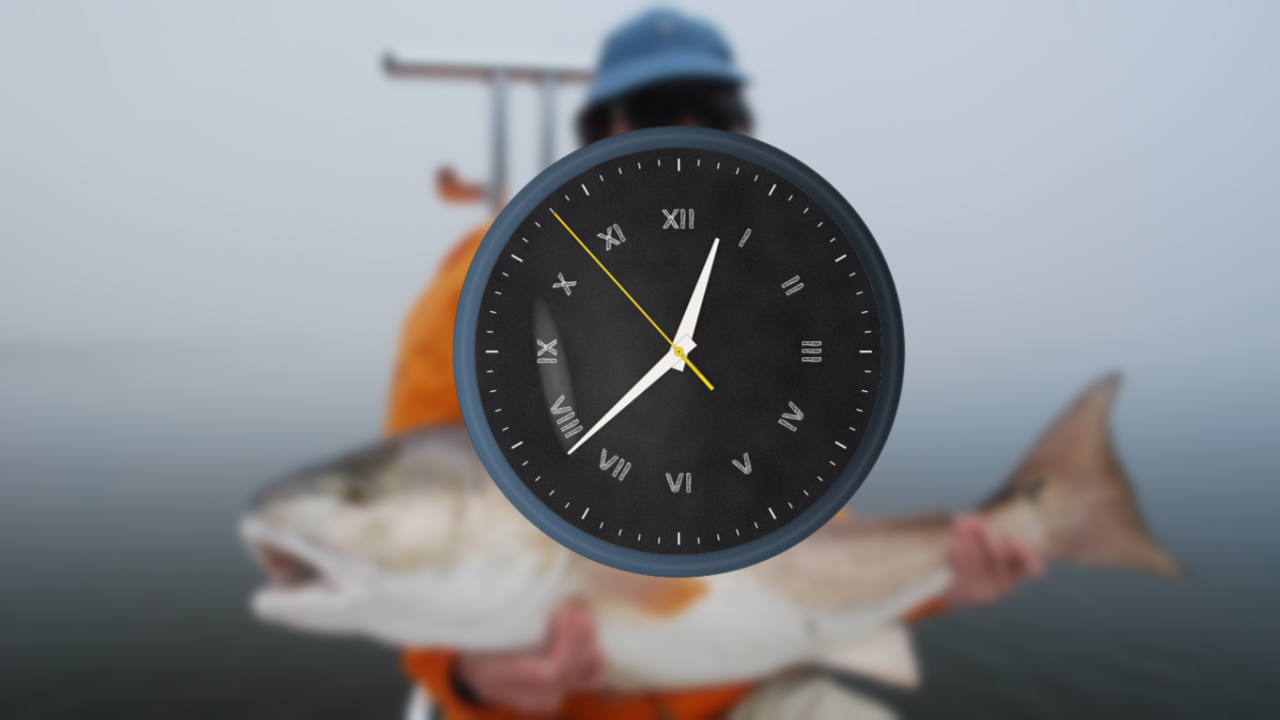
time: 12:37:53
